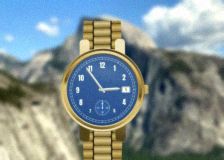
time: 2:54
